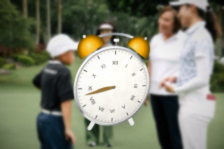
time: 8:43
